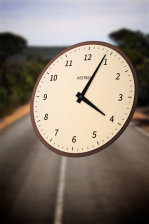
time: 4:04
